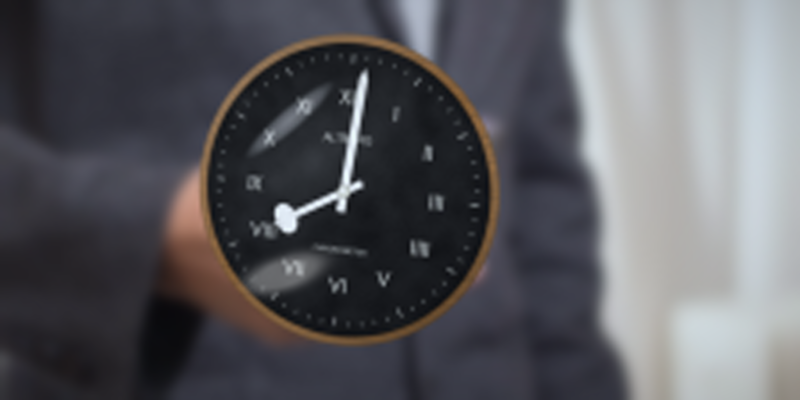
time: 8:01
